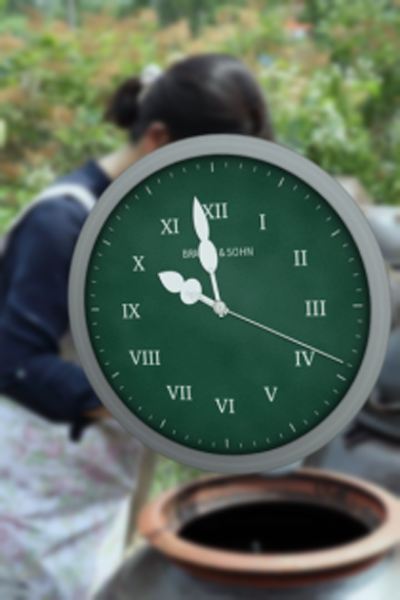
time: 9:58:19
